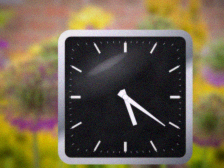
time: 5:21
